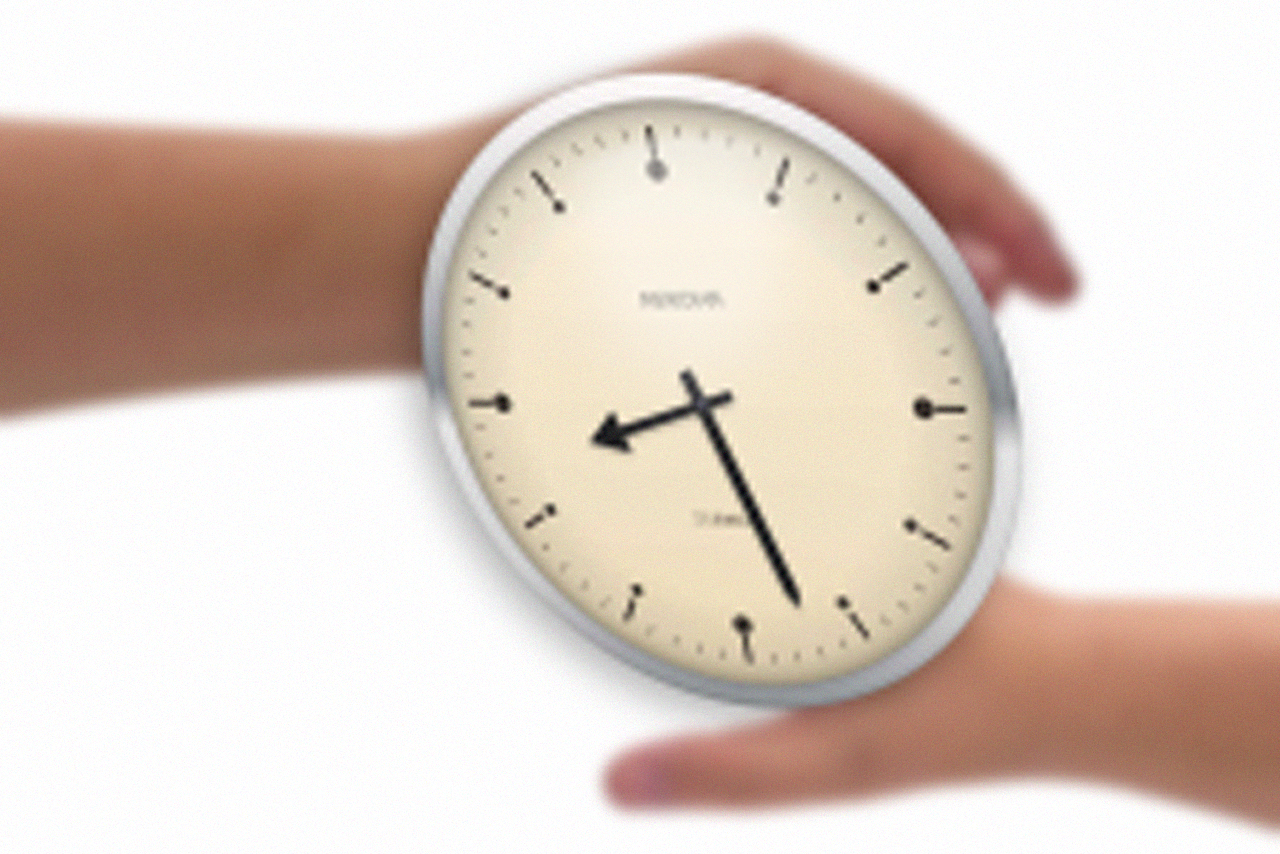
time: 8:27
